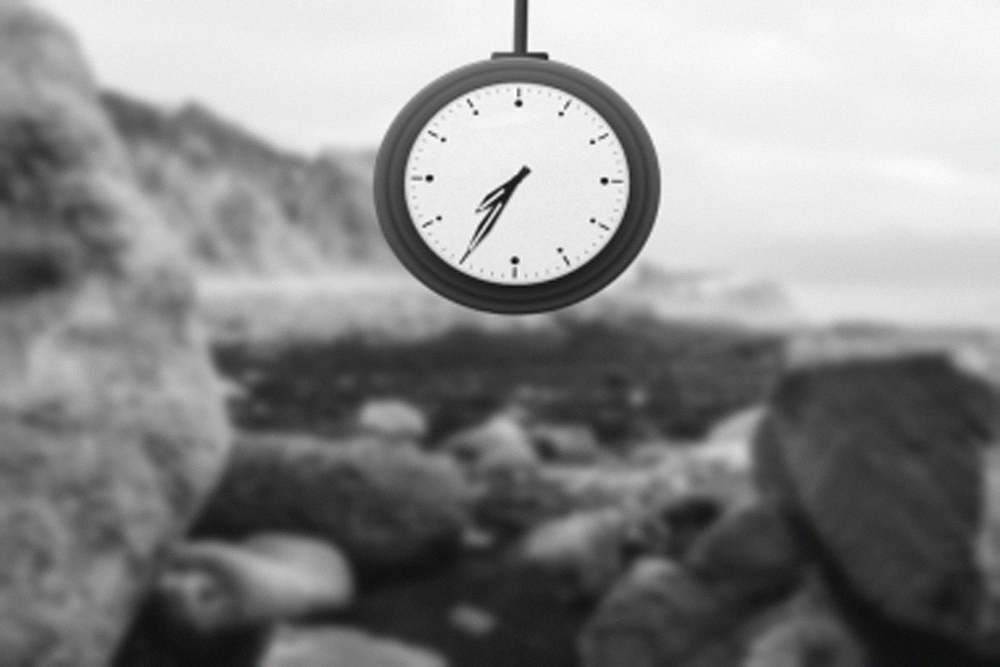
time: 7:35
